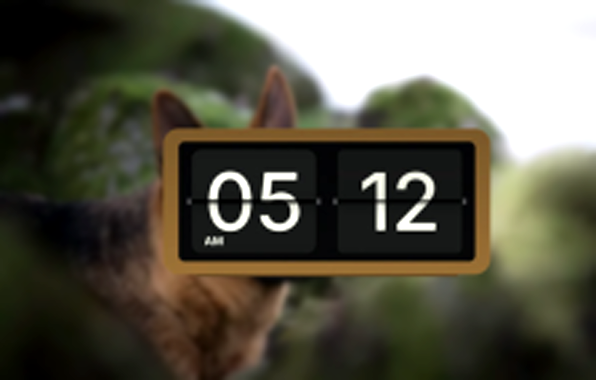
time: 5:12
